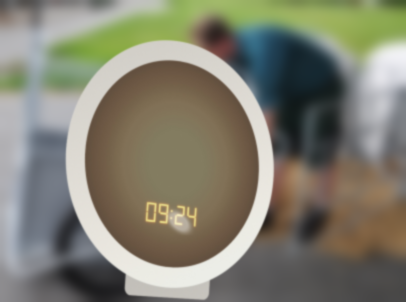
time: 9:24
